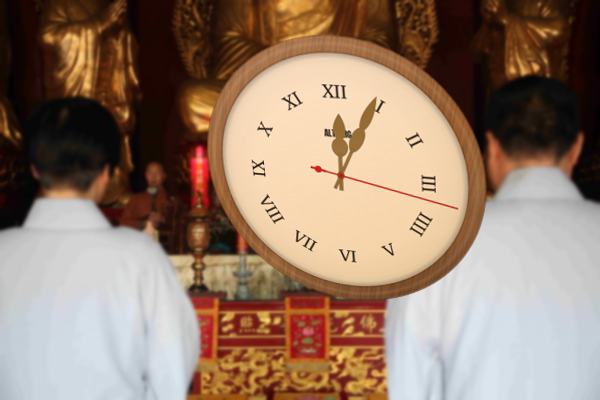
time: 12:04:17
